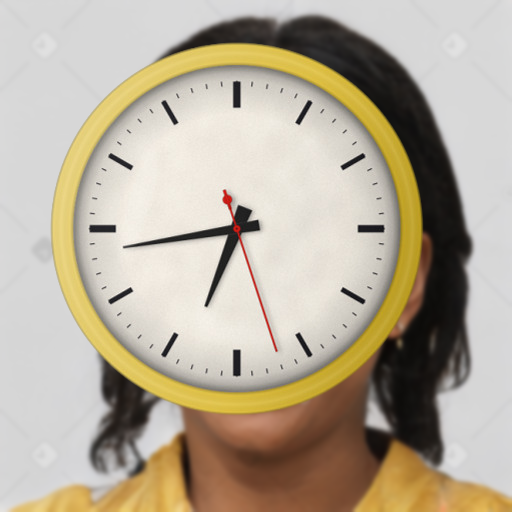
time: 6:43:27
